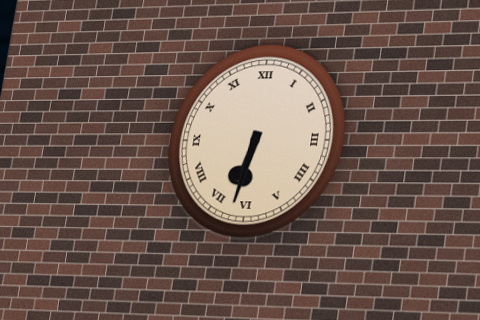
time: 6:32
